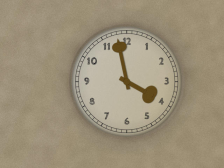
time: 3:58
